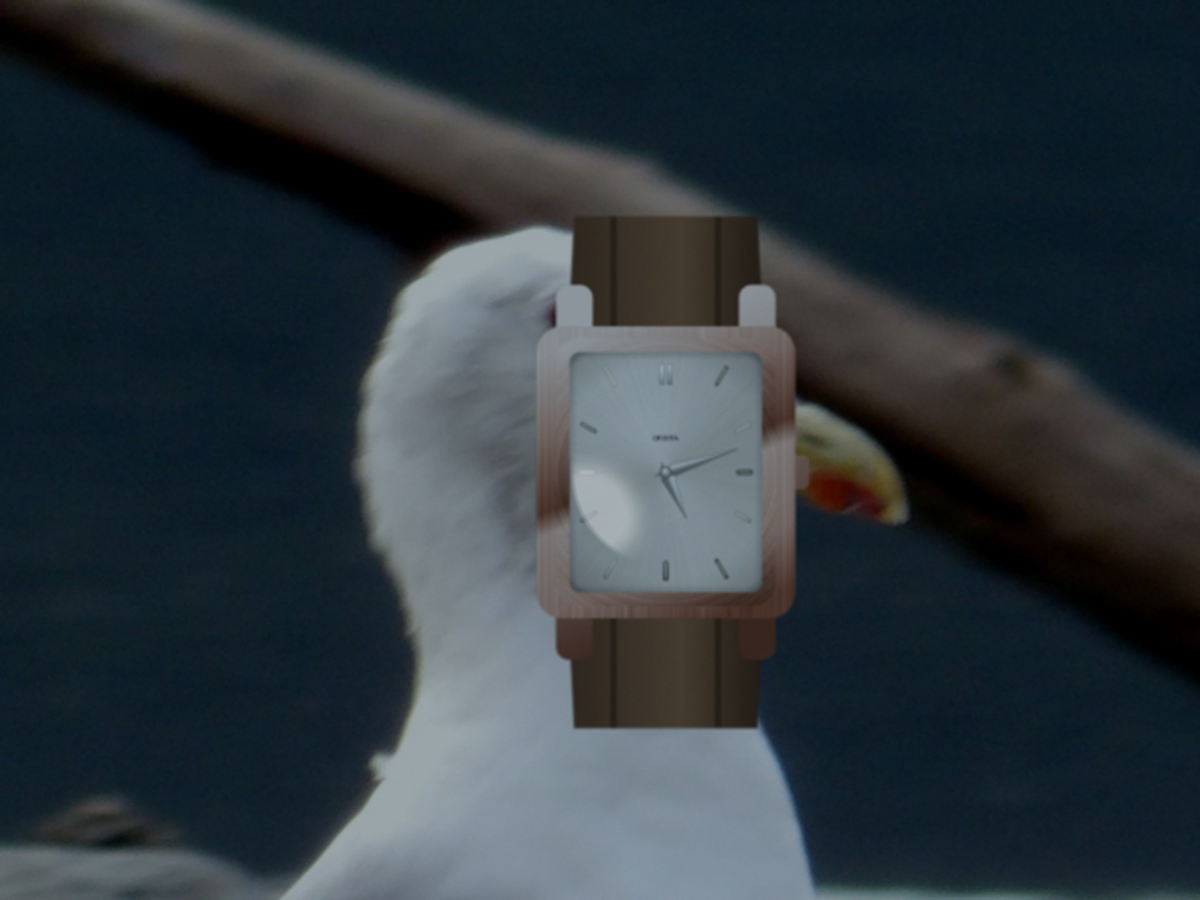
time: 5:12
